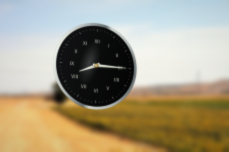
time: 8:15
